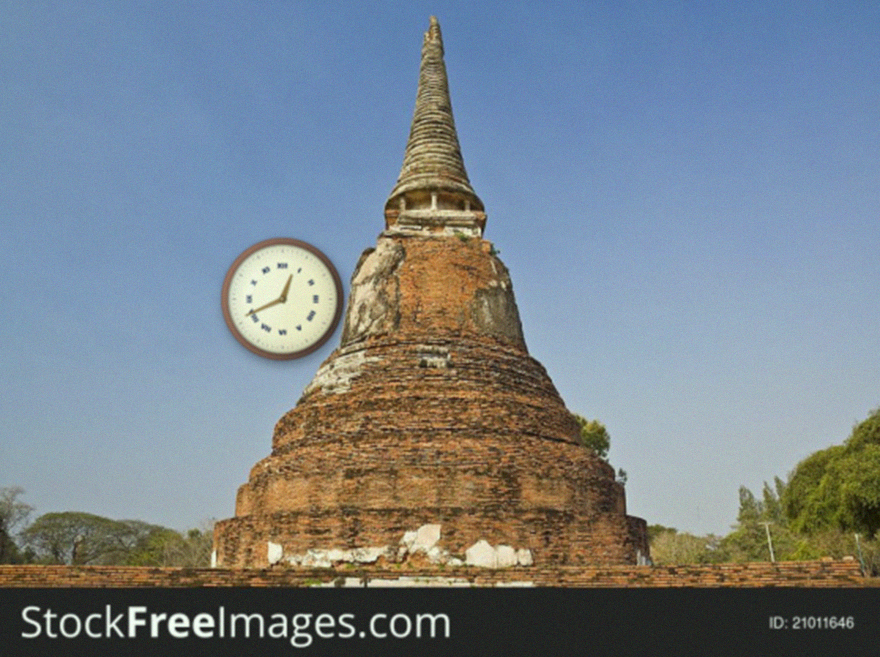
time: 12:41
